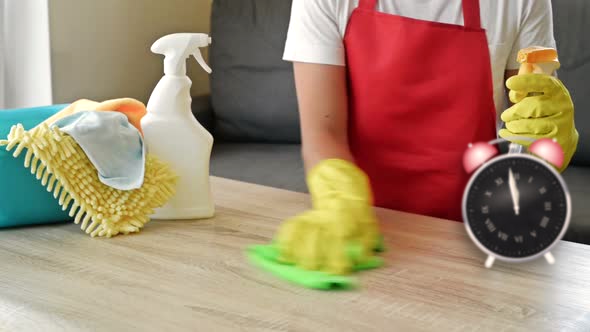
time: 11:59
